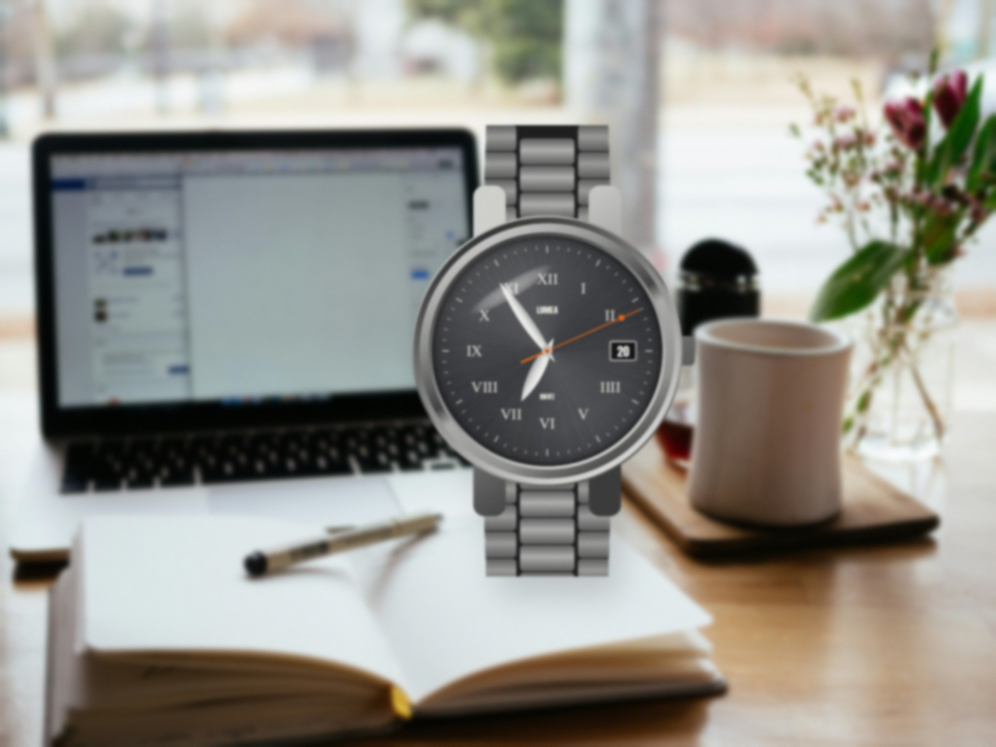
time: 6:54:11
